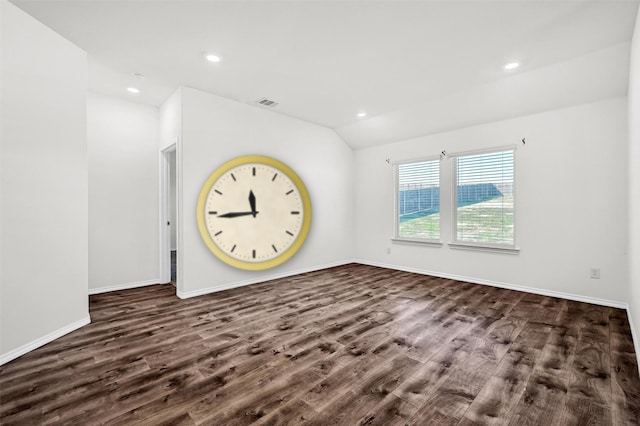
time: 11:44
